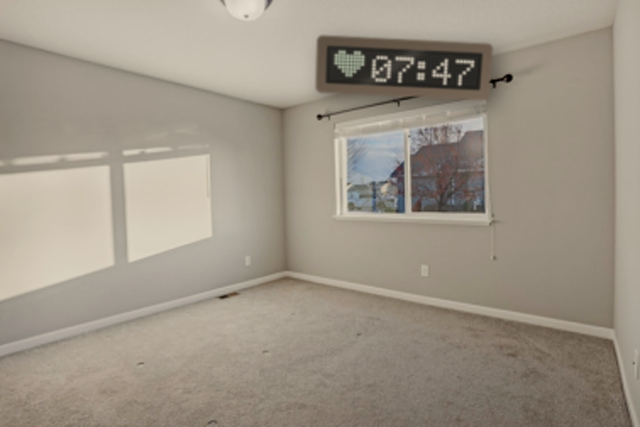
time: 7:47
